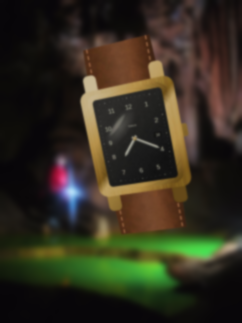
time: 7:20
